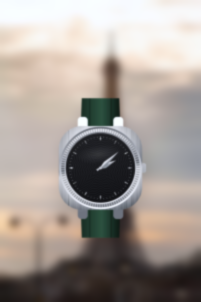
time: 2:08
